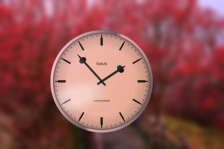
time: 1:53
